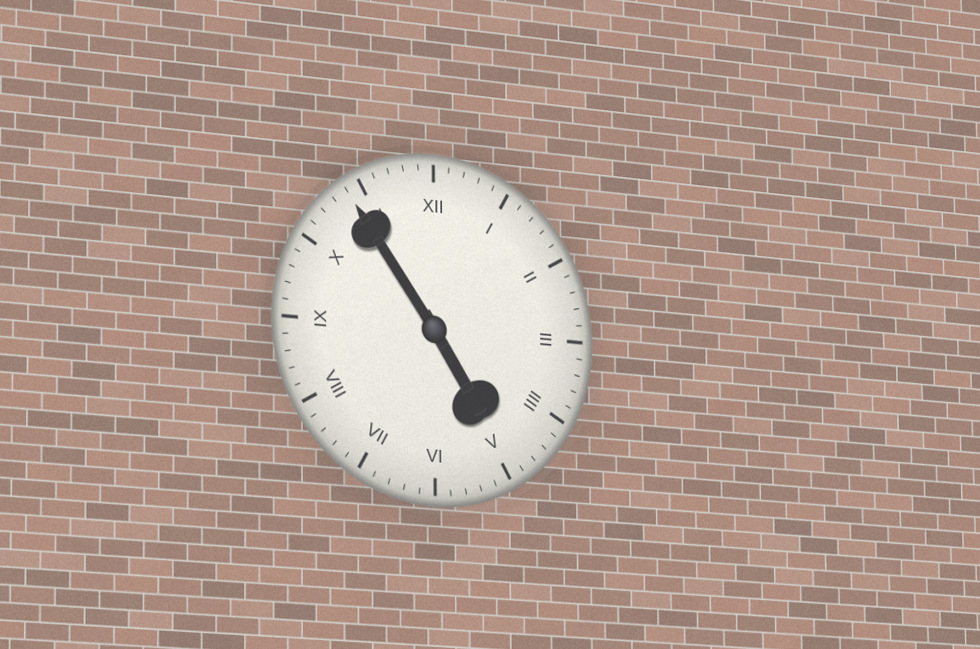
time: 4:54
